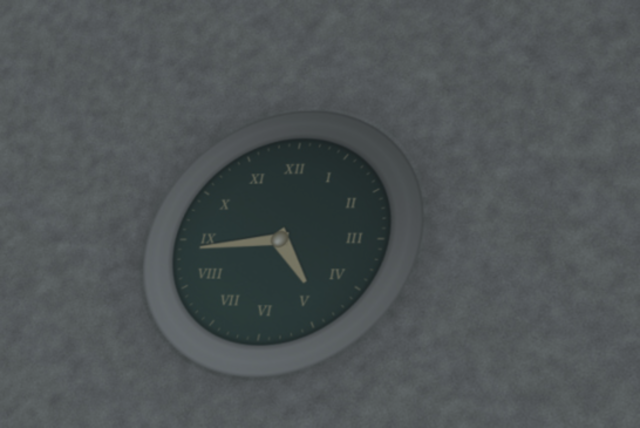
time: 4:44
